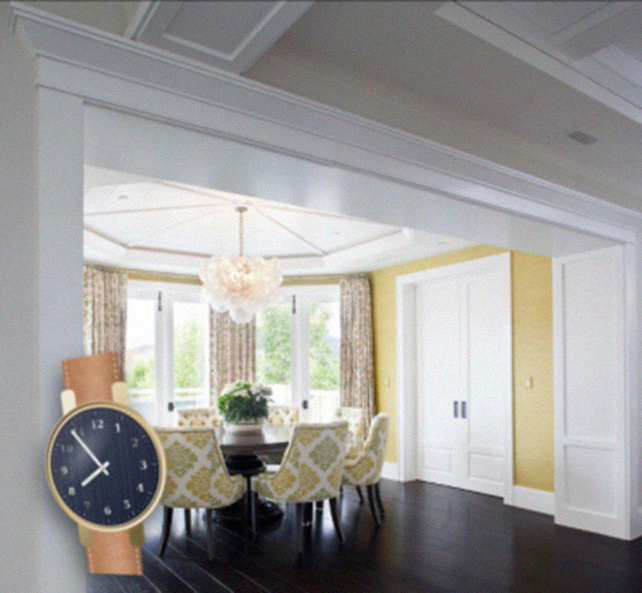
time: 7:54
